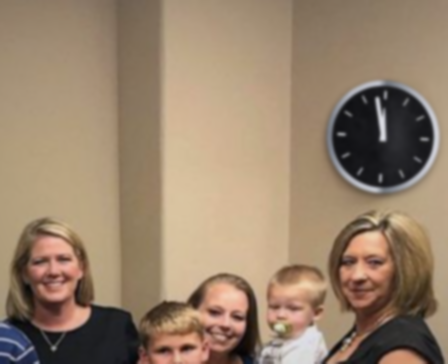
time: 11:58
